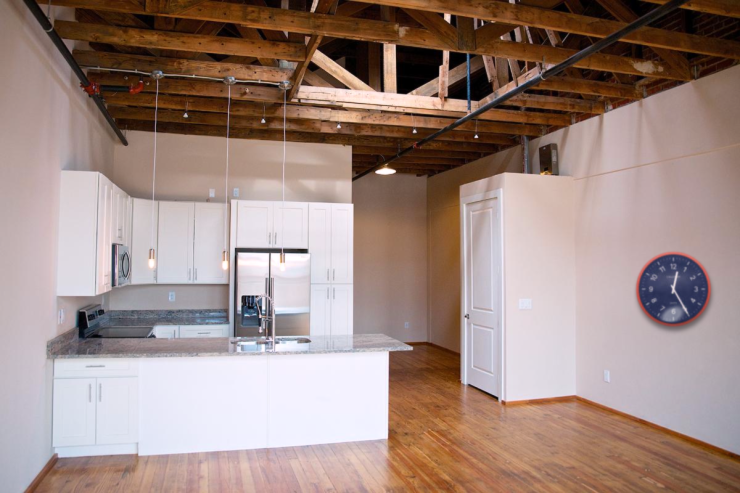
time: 12:25
